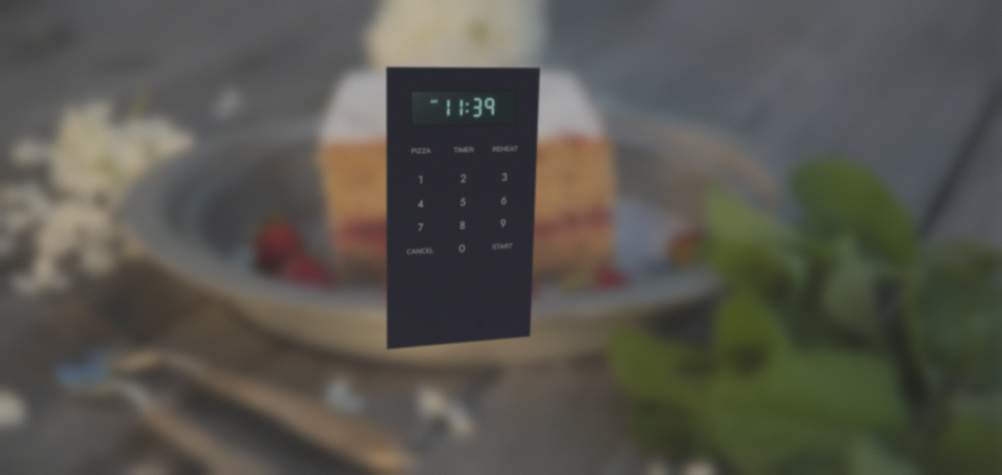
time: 11:39
